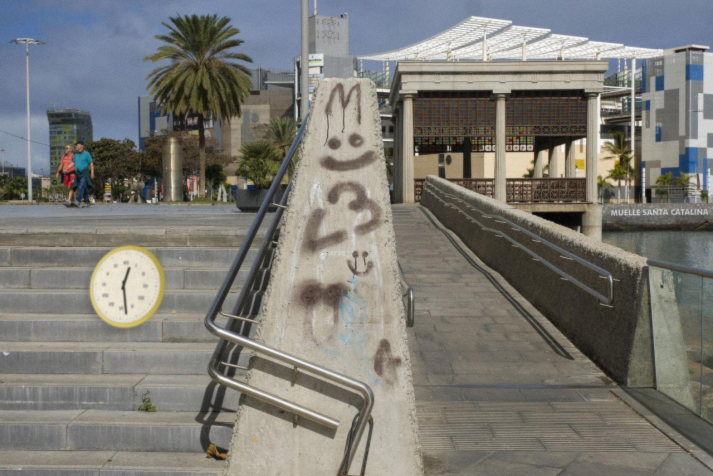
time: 12:28
